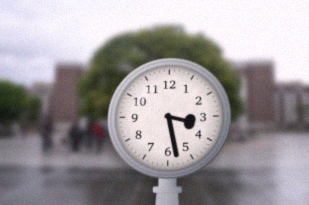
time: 3:28
